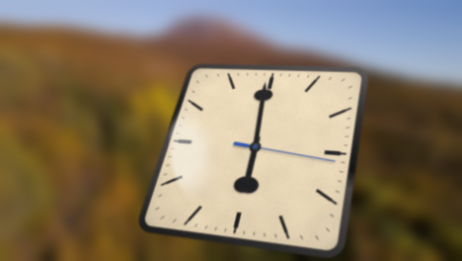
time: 5:59:16
